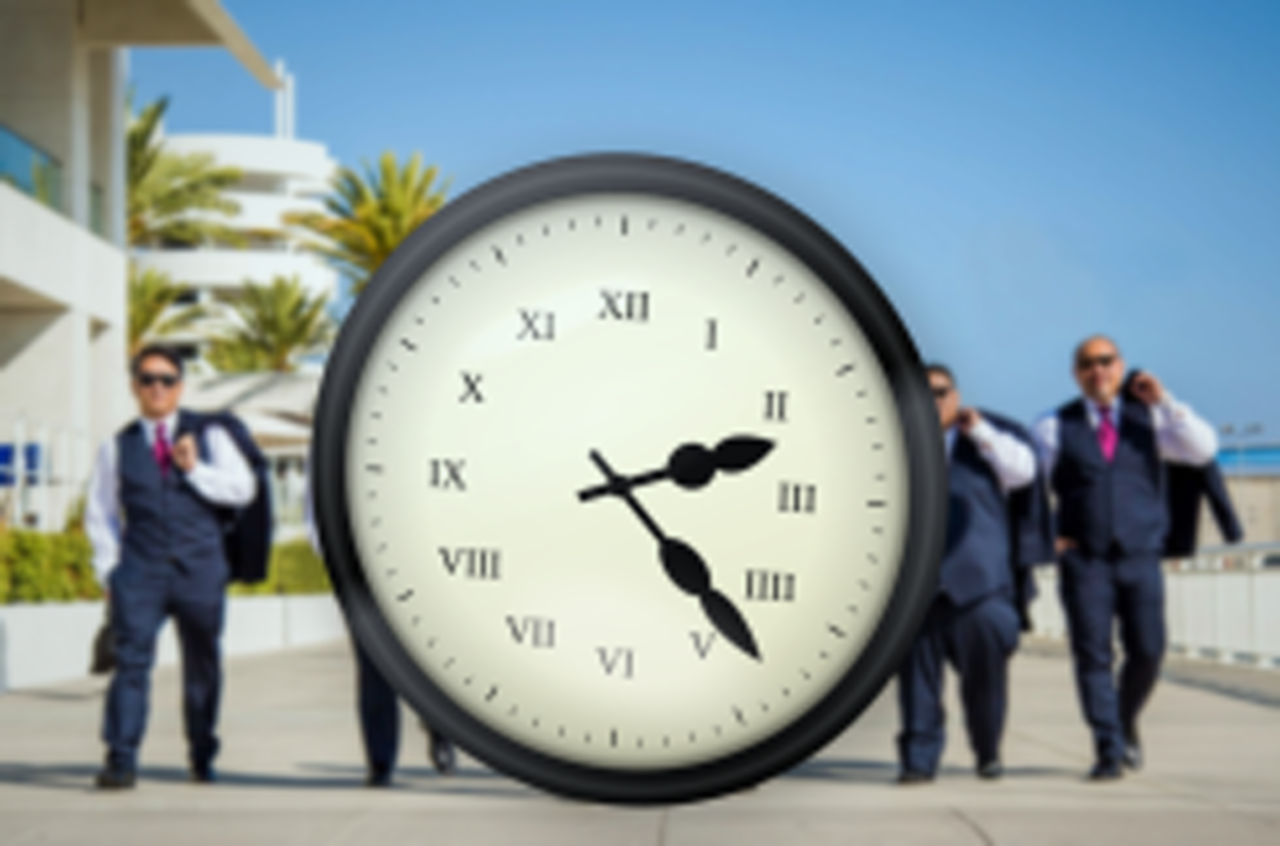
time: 2:23
